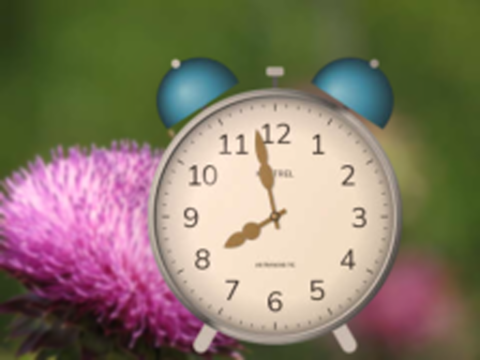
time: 7:58
